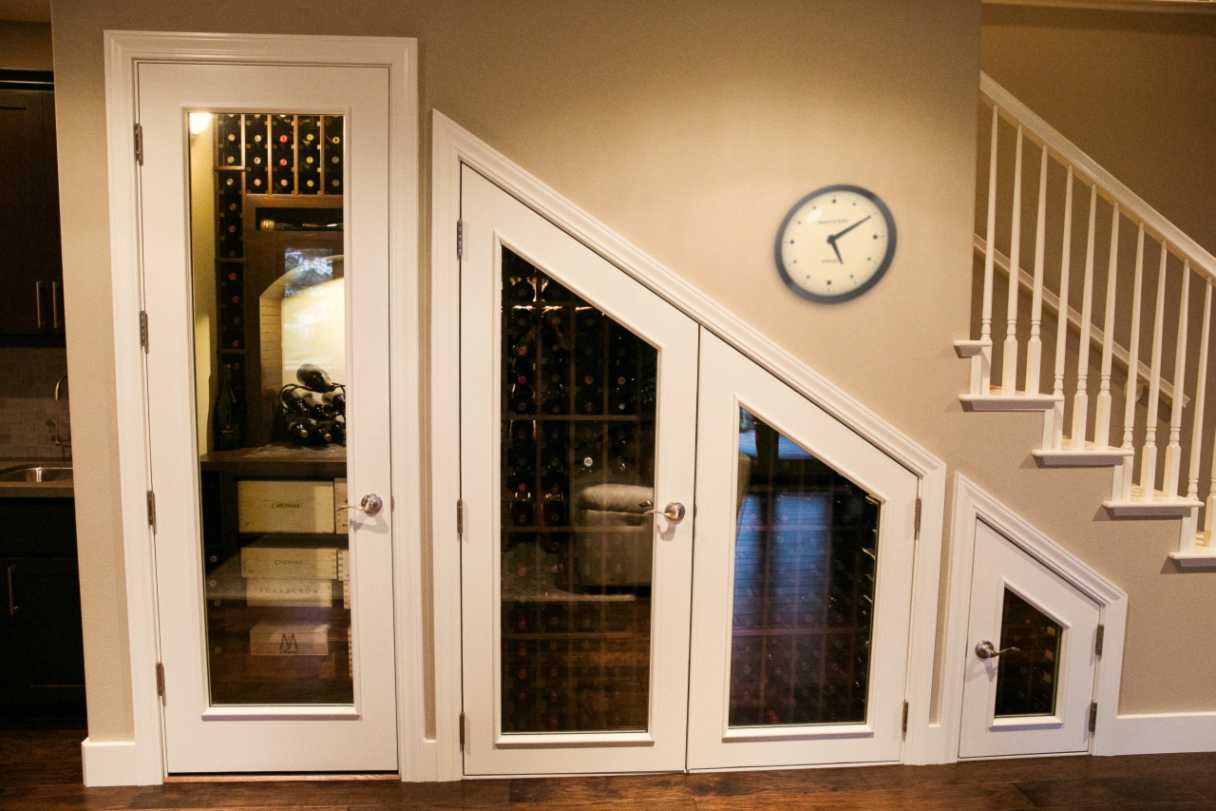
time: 5:10
